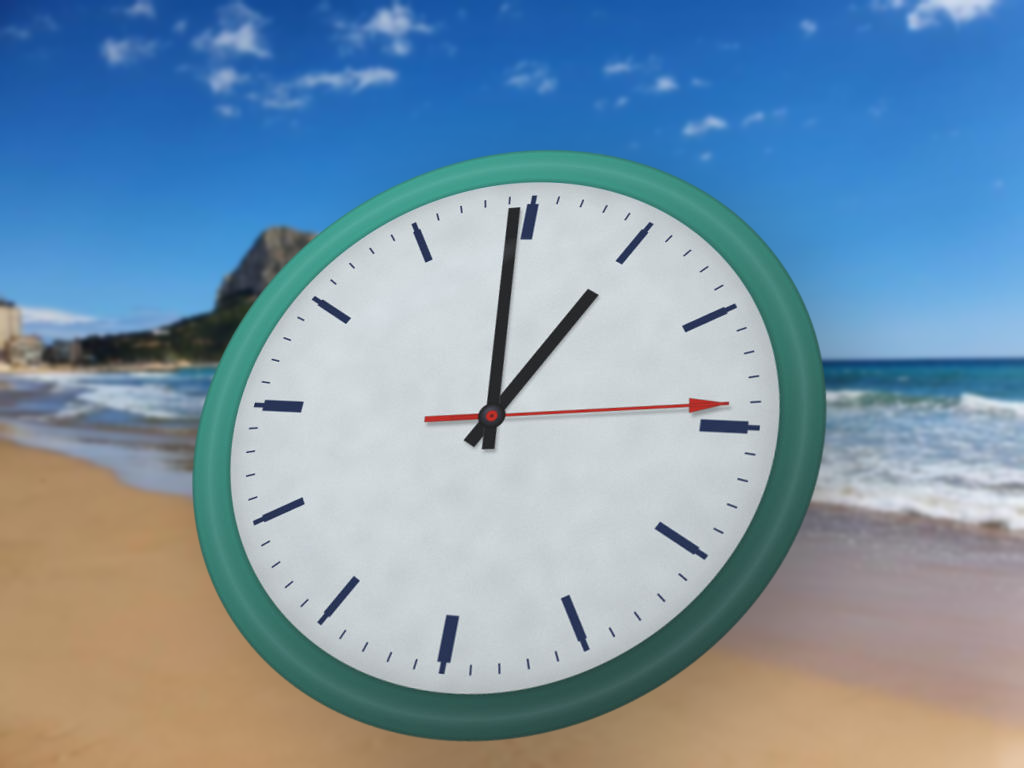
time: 12:59:14
